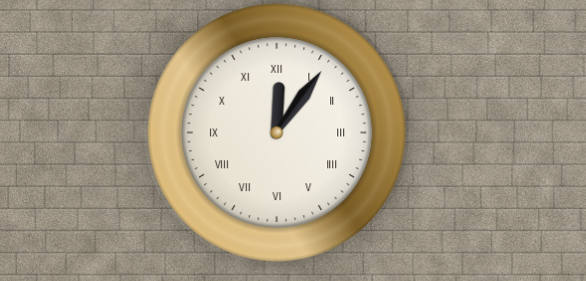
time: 12:06
